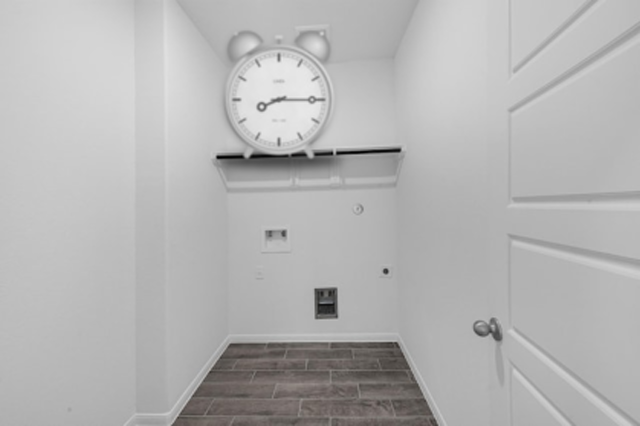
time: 8:15
